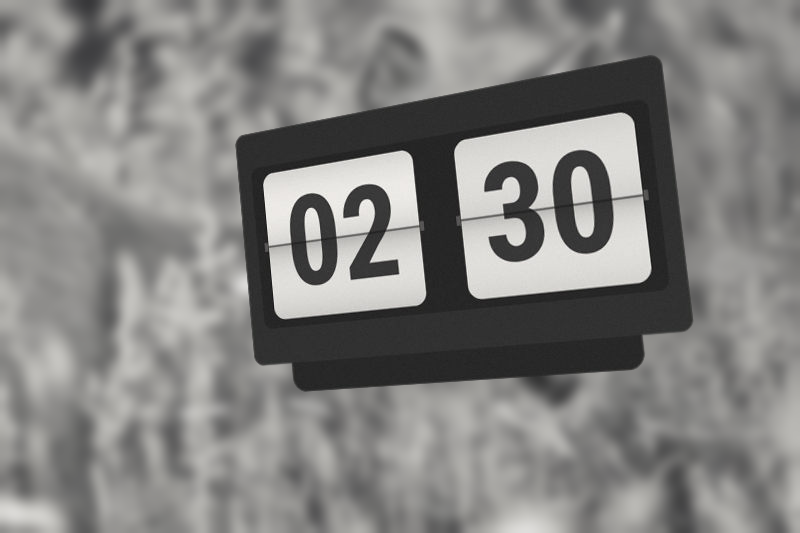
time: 2:30
